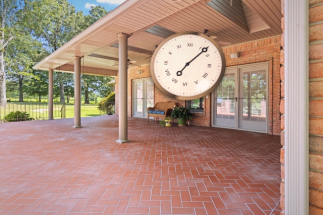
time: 7:07
